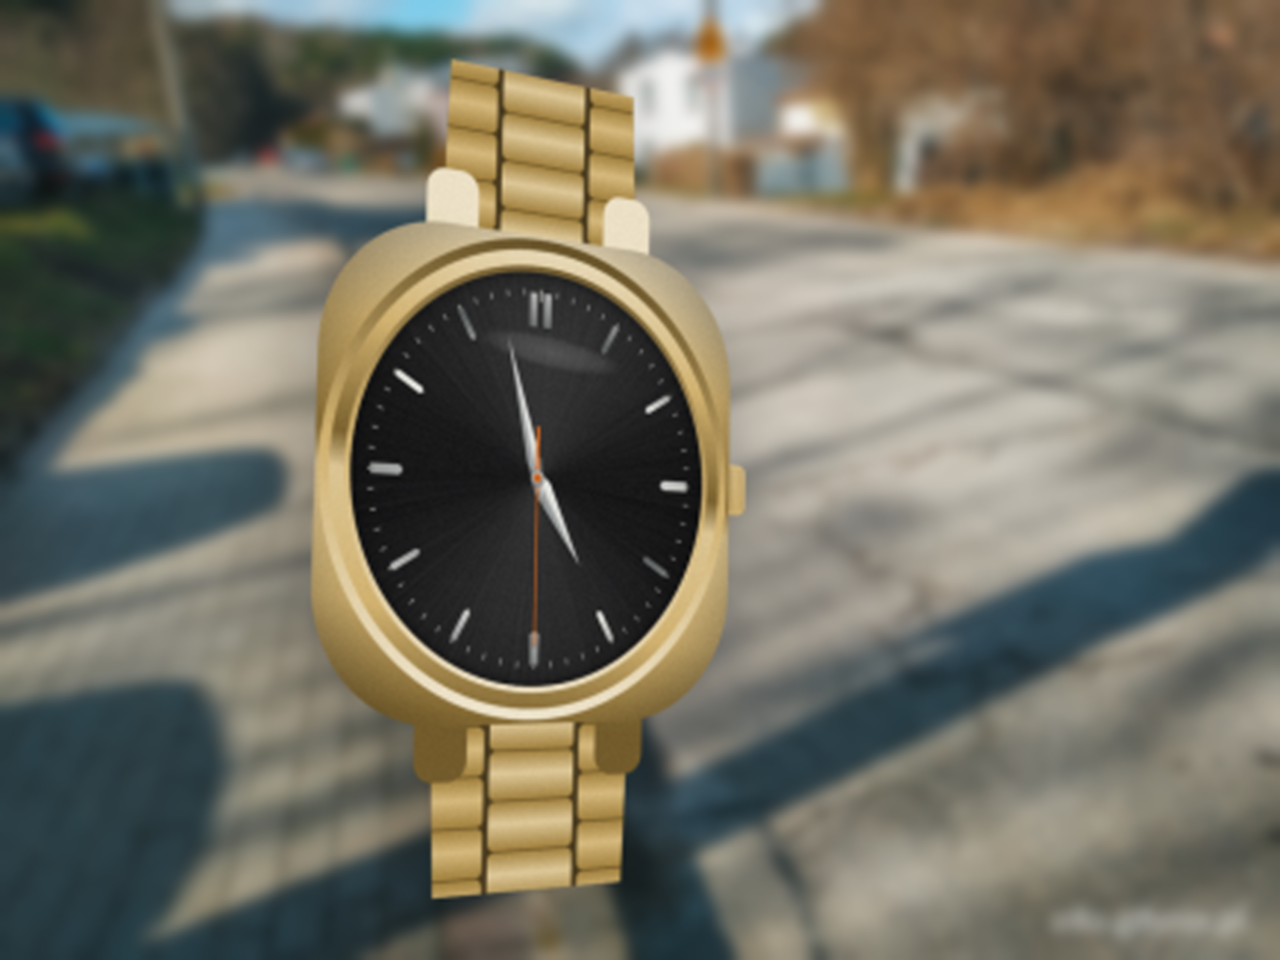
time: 4:57:30
